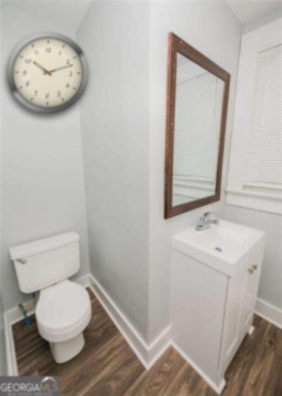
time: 10:12
